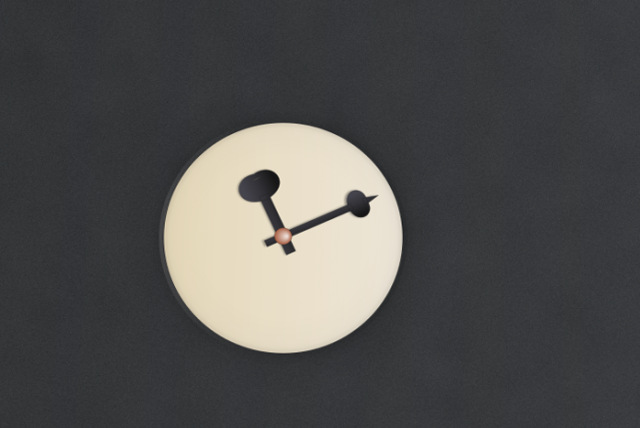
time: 11:11
